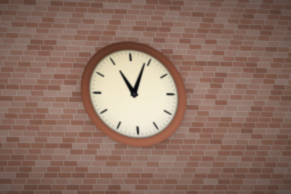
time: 11:04
